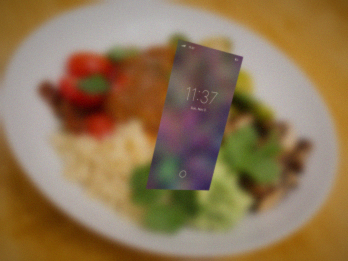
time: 11:37
